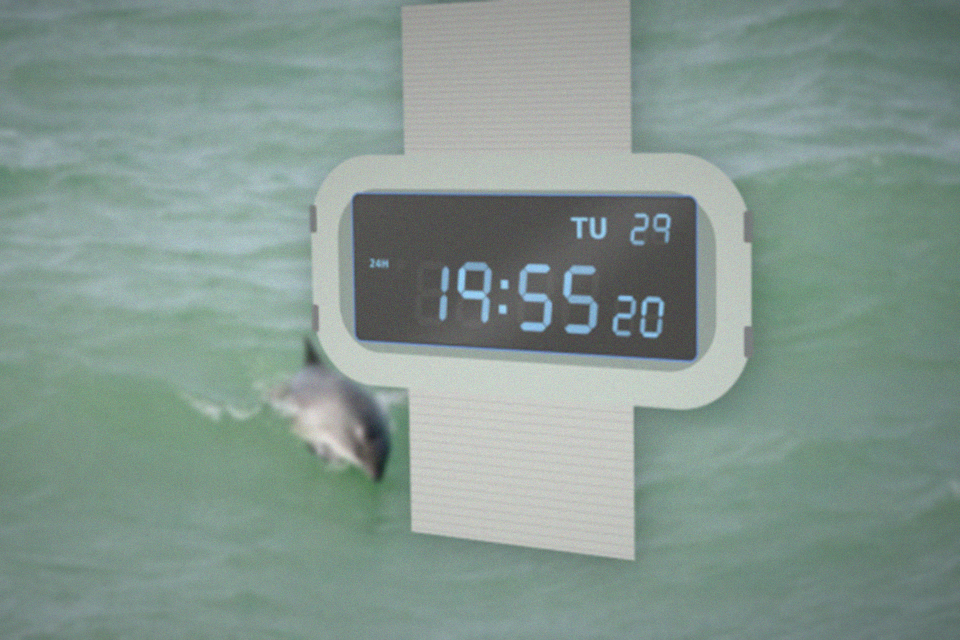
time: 19:55:20
